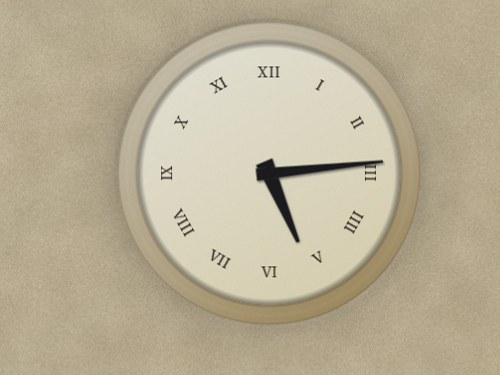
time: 5:14
